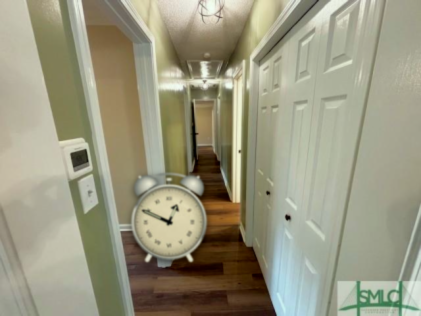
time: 12:49
